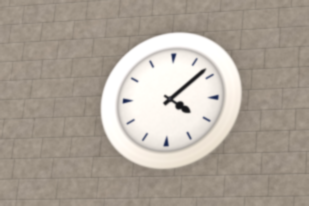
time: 4:08
